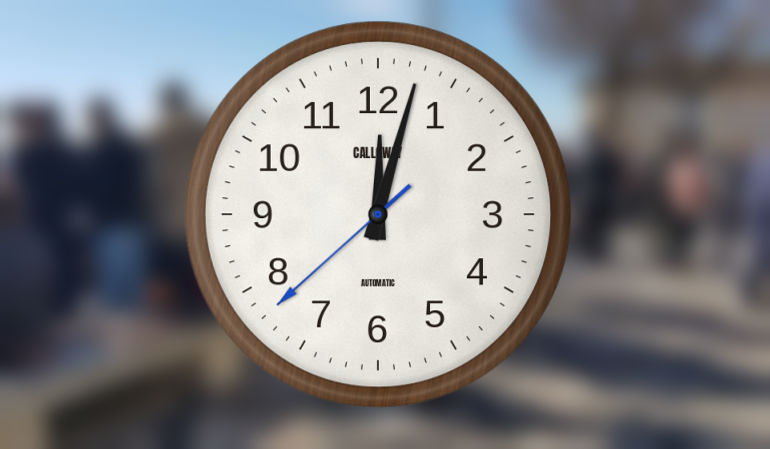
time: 12:02:38
